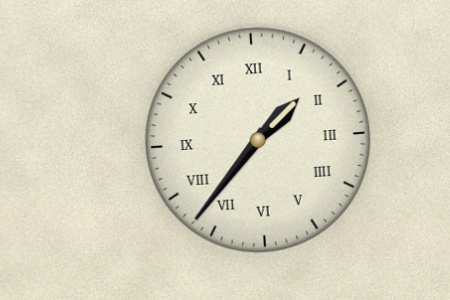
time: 1:37
